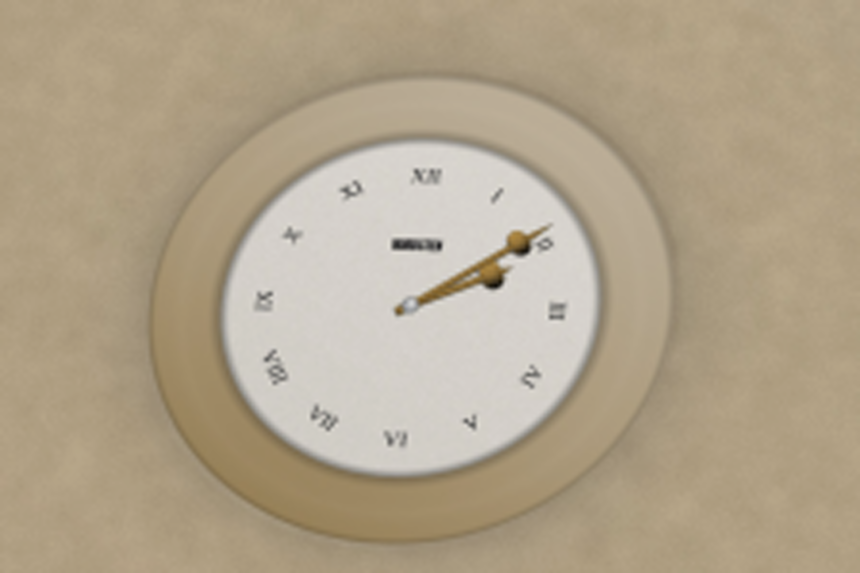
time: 2:09
